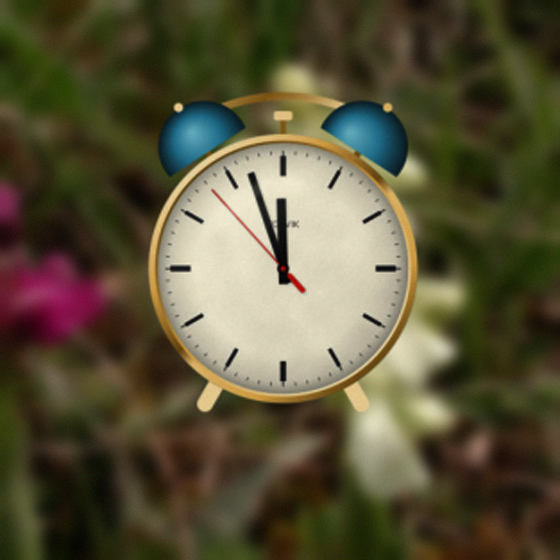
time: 11:56:53
